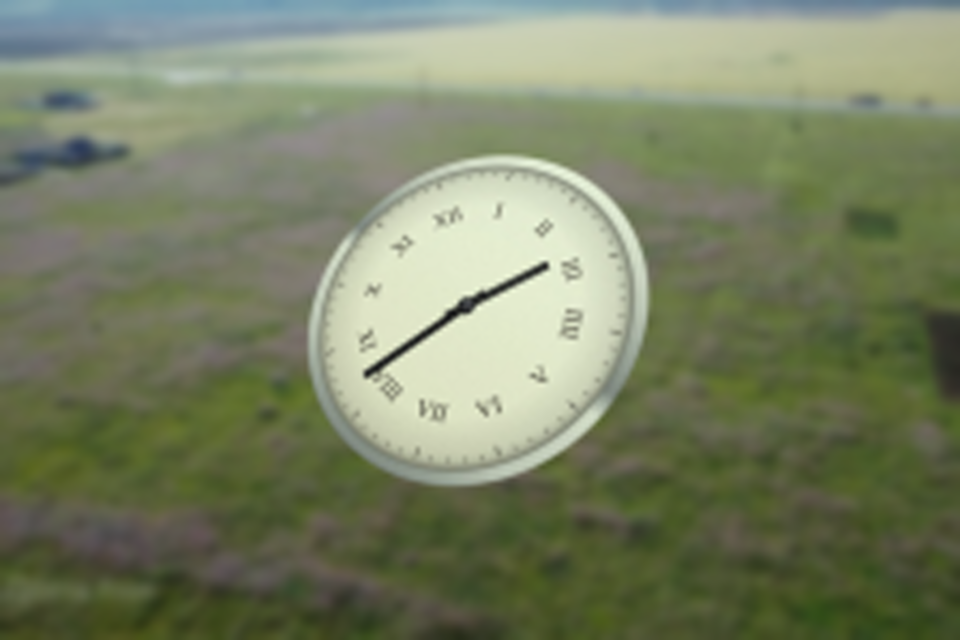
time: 2:42
